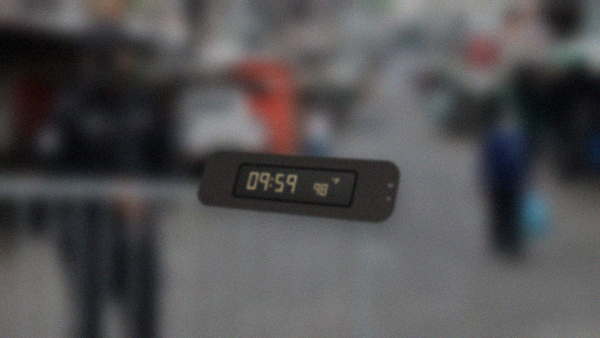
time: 9:59
